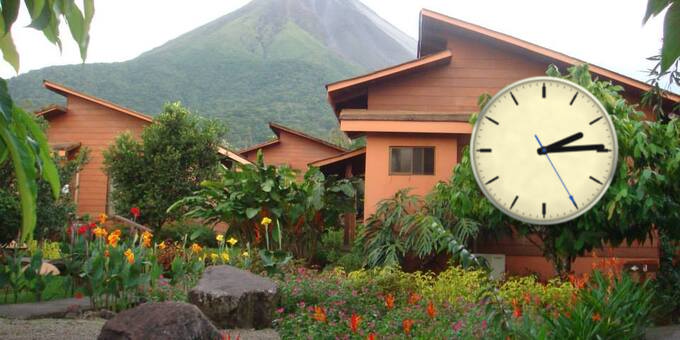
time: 2:14:25
